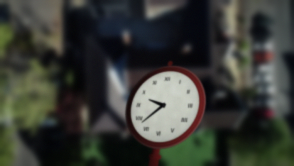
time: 9:38
